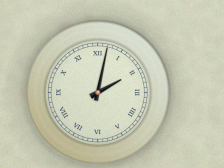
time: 2:02
